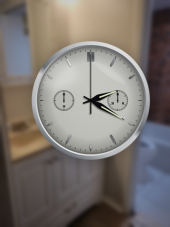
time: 2:20
